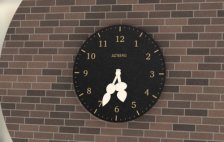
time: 5:34
